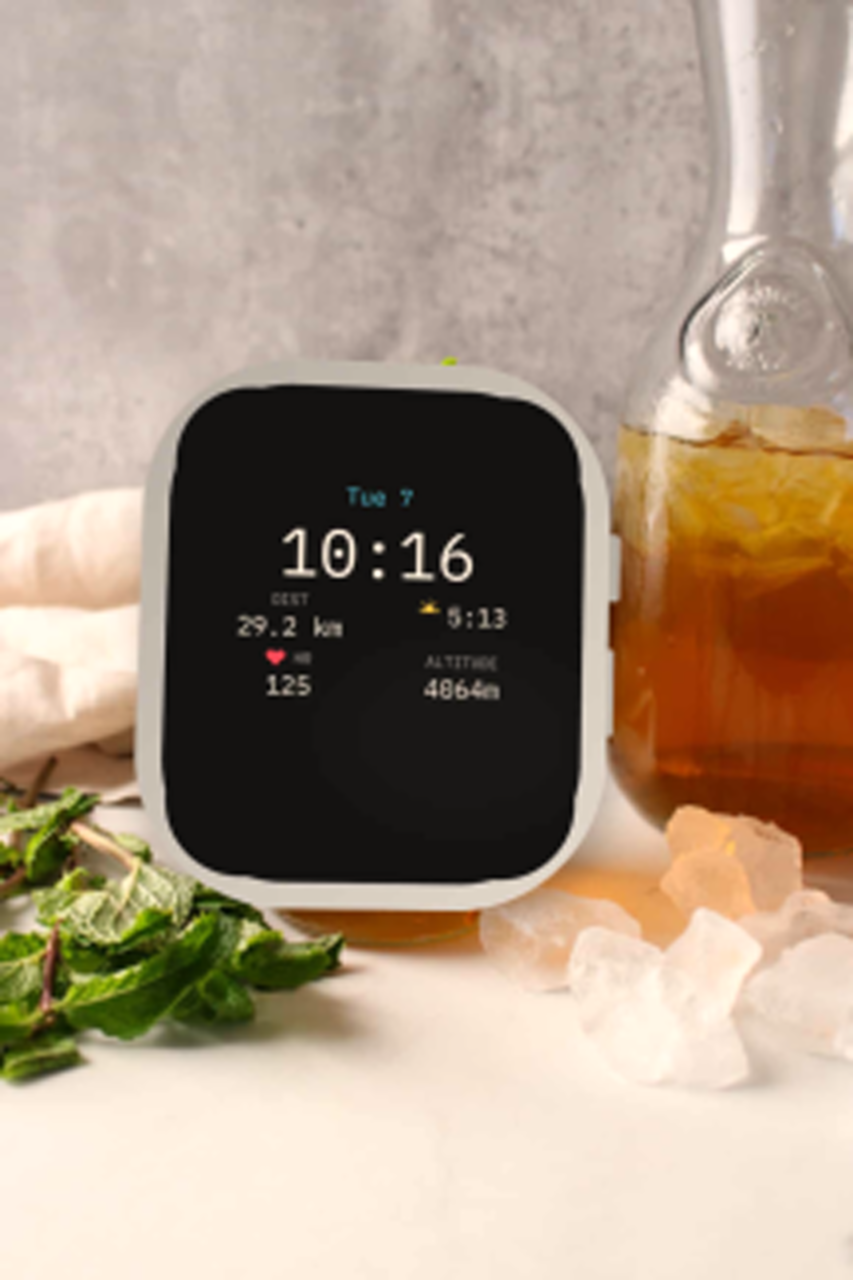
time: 10:16
